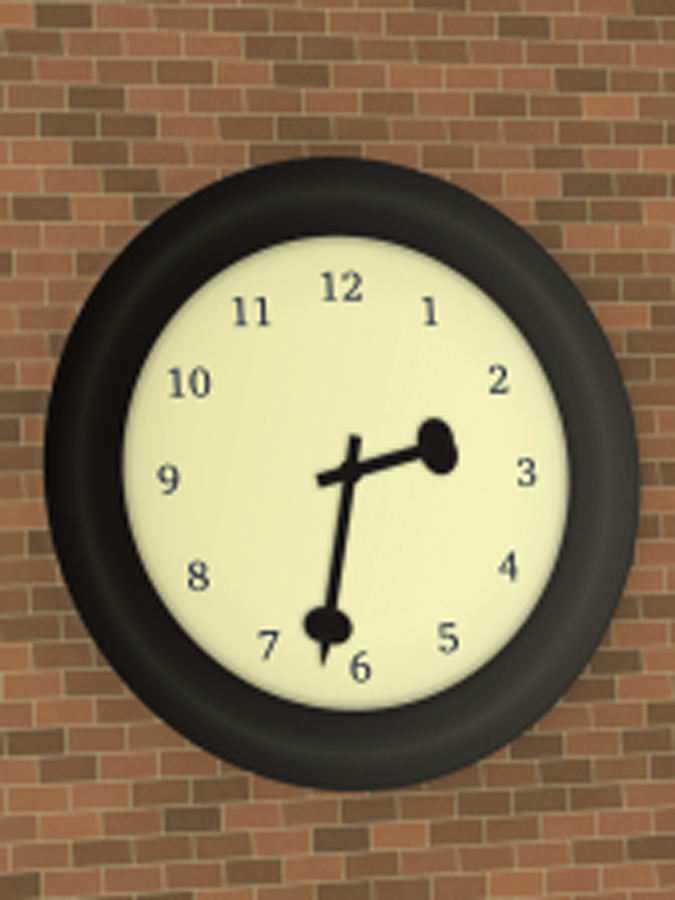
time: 2:32
